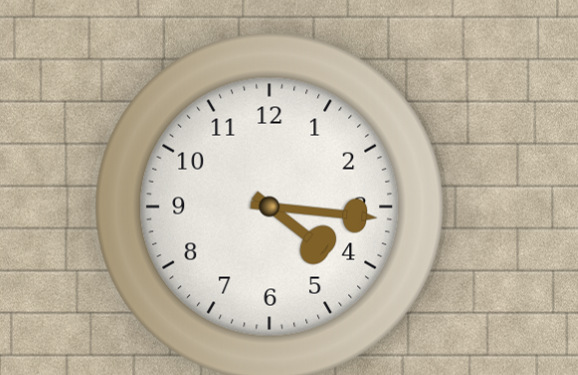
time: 4:16
